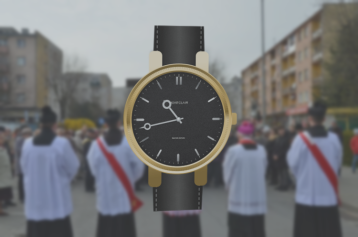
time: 10:43
